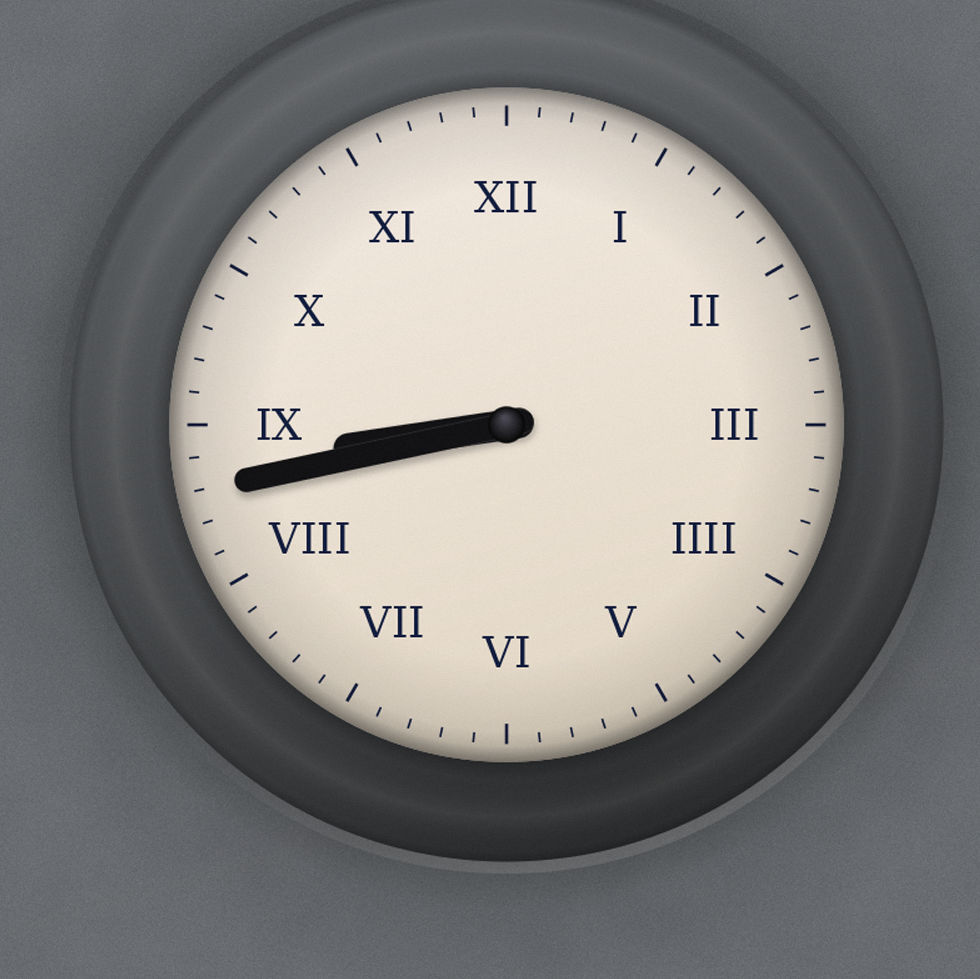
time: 8:43
